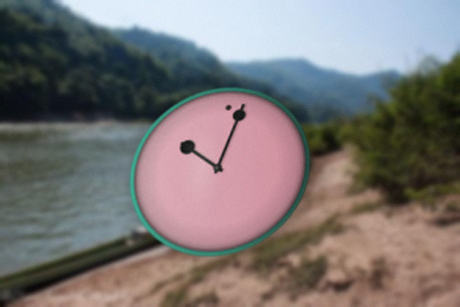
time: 10:02
